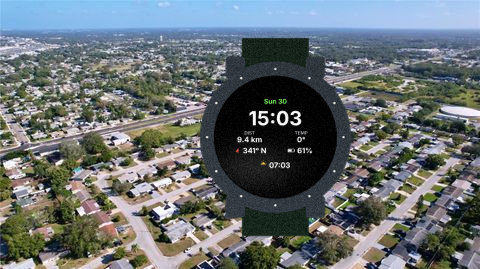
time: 15:03
